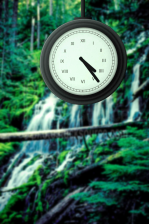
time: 4:24
